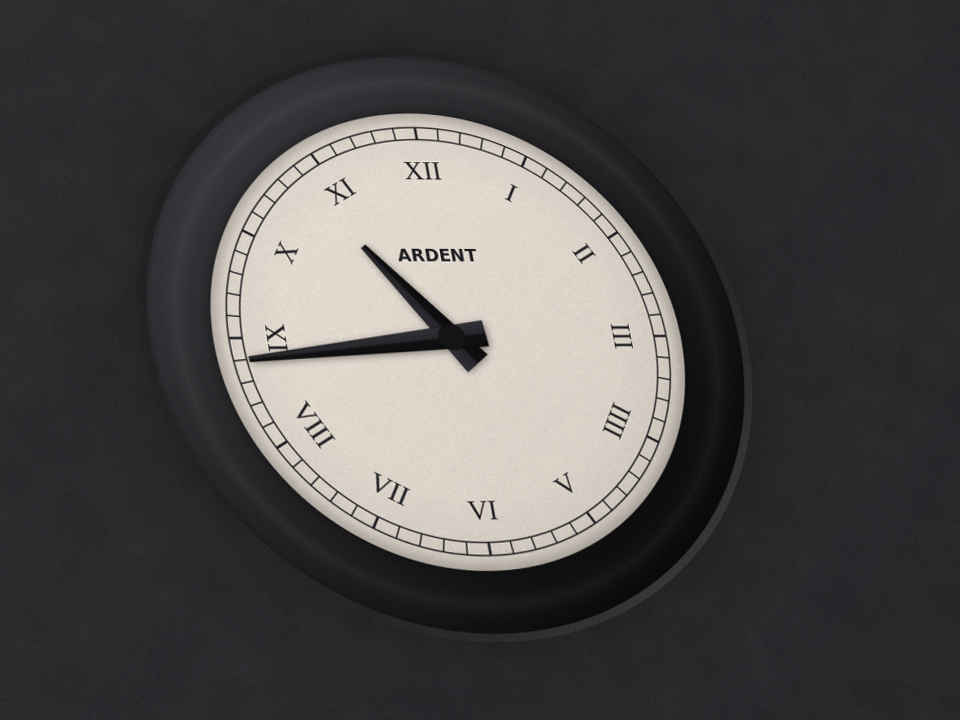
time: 10:44
